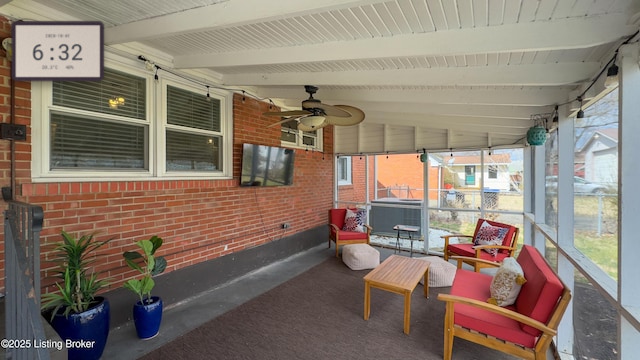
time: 6:32
